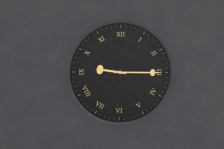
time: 9:15
